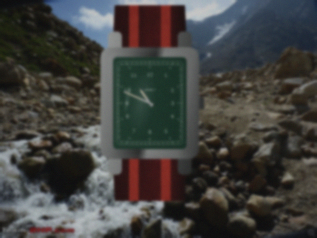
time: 10:49
